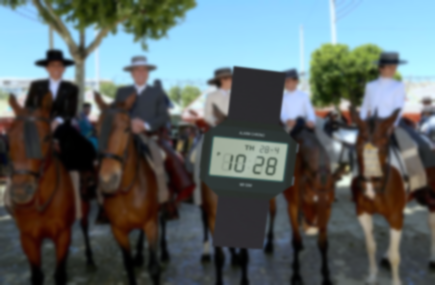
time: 10:28
